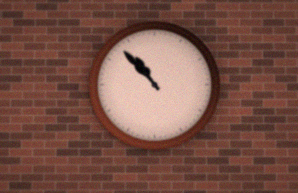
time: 10:53
